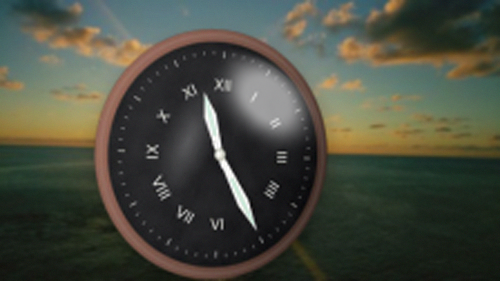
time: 11:25
